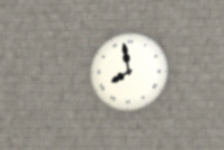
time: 7:58
